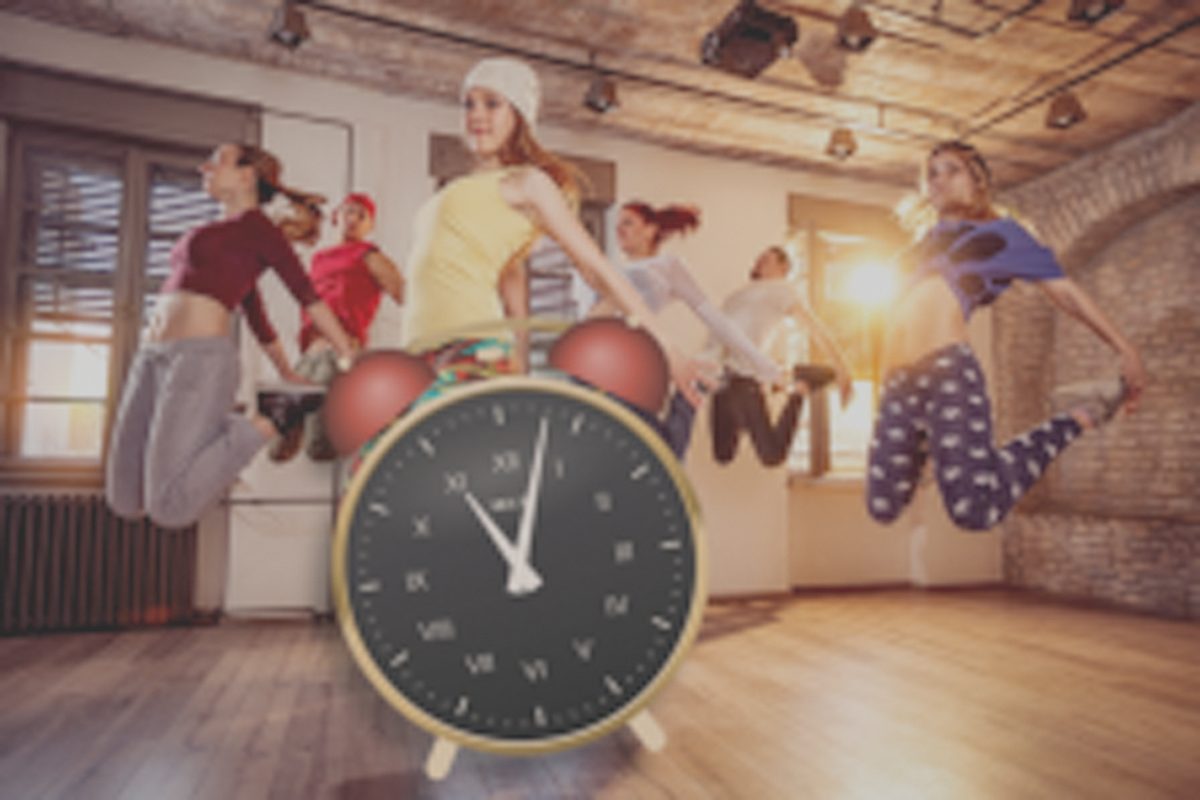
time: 11:03
